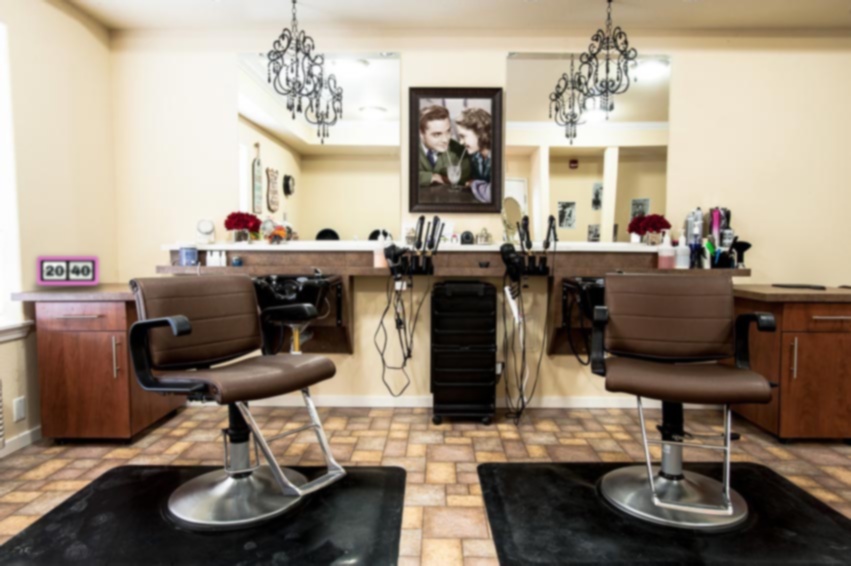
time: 20:40
